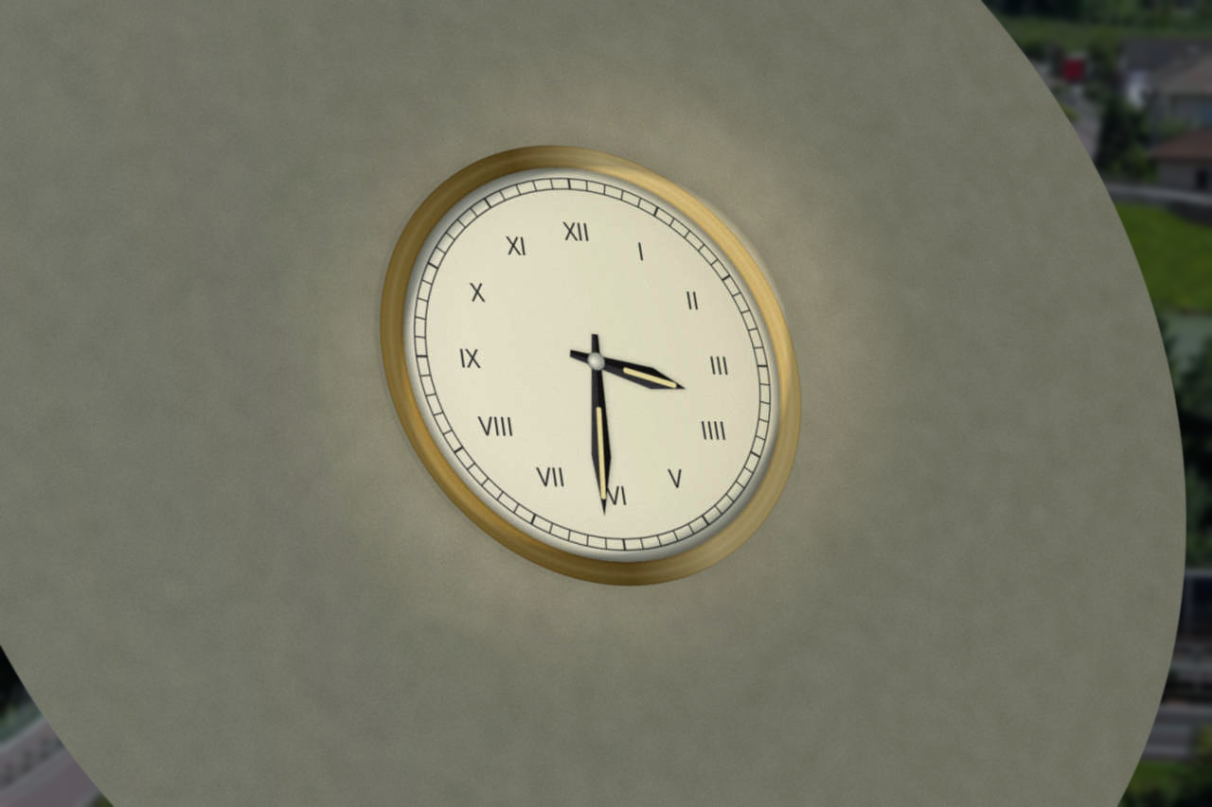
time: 3:31
